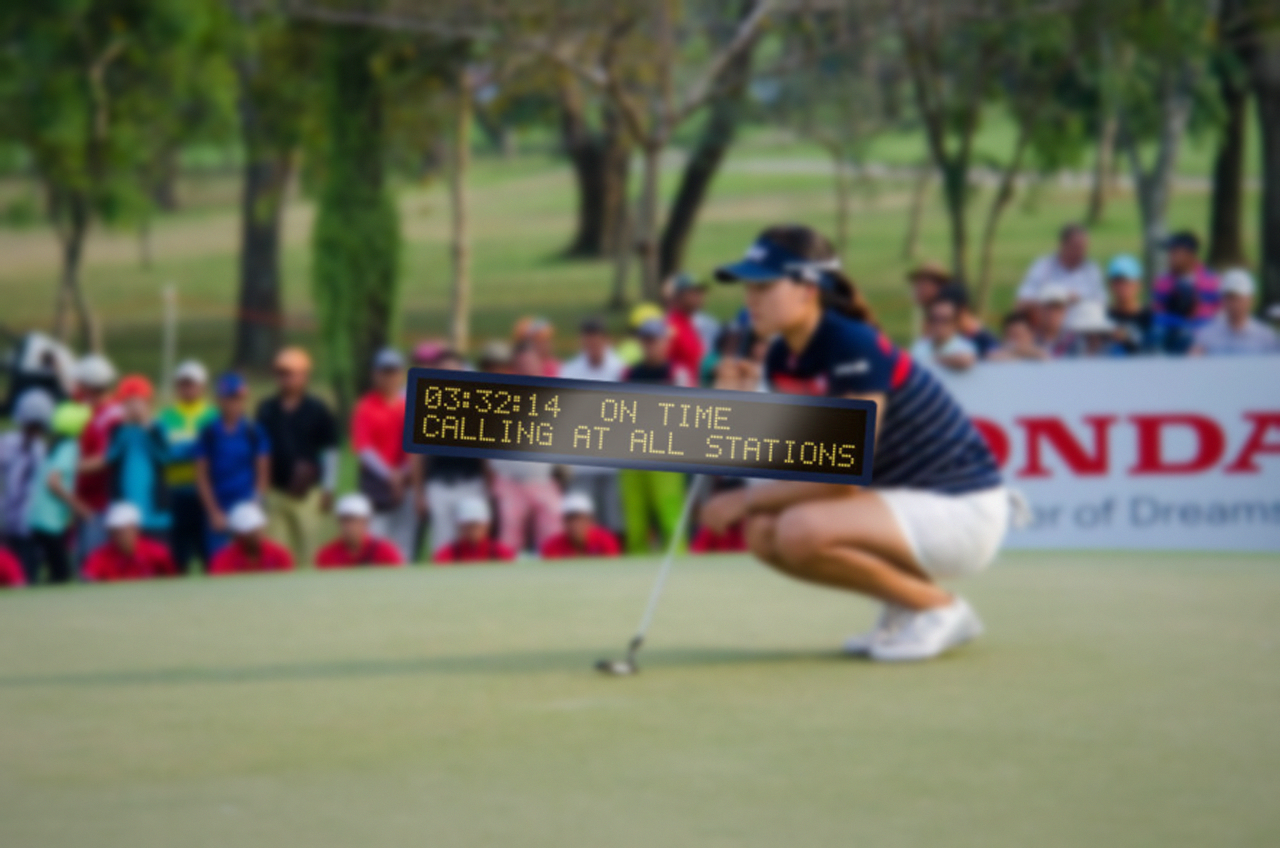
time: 3:32:14
